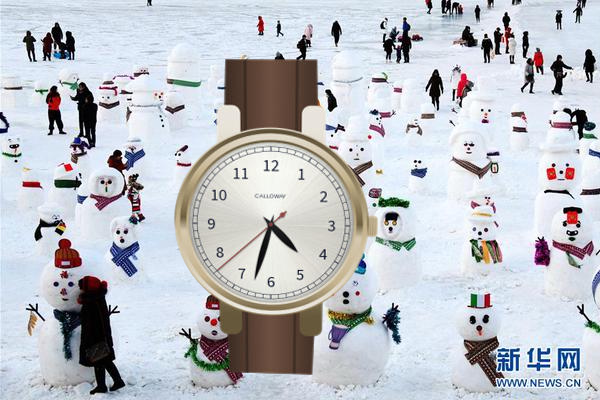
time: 4:32:38
